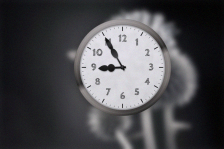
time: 8:55
